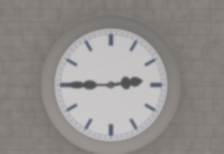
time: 2:45
